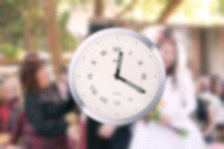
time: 12:20
